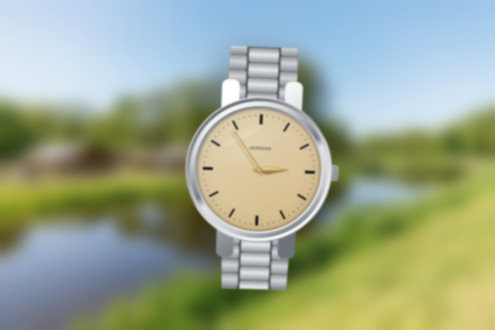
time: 2:54
